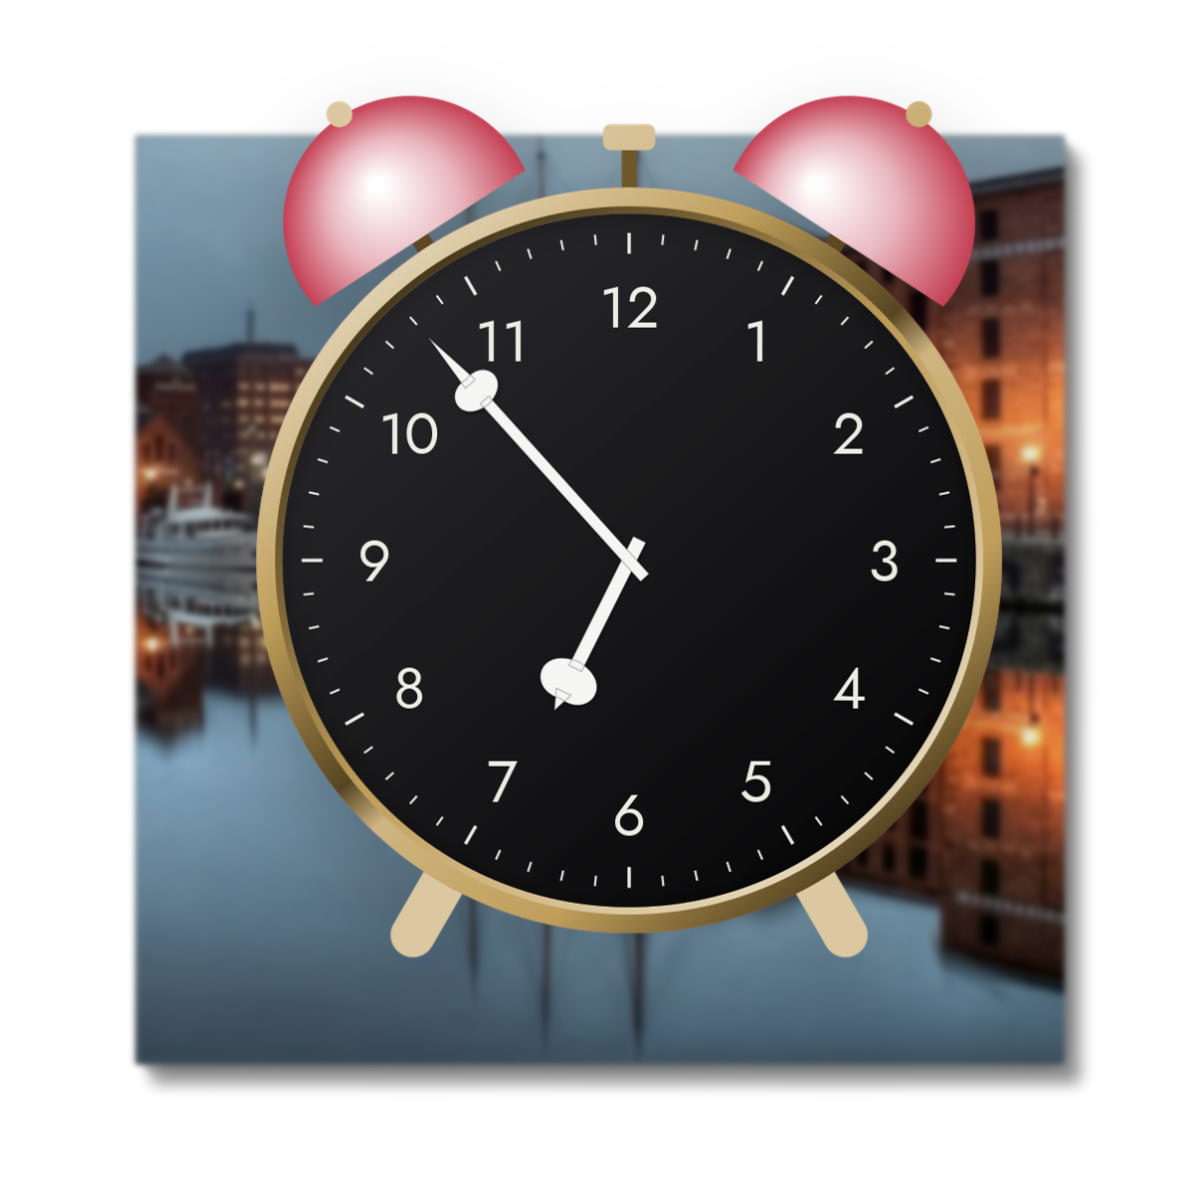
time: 6:53
